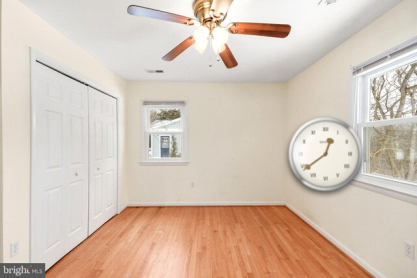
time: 12:39
